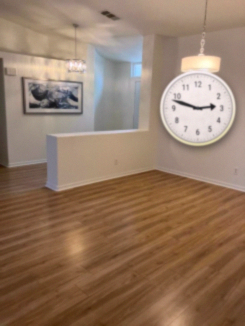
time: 2:48
